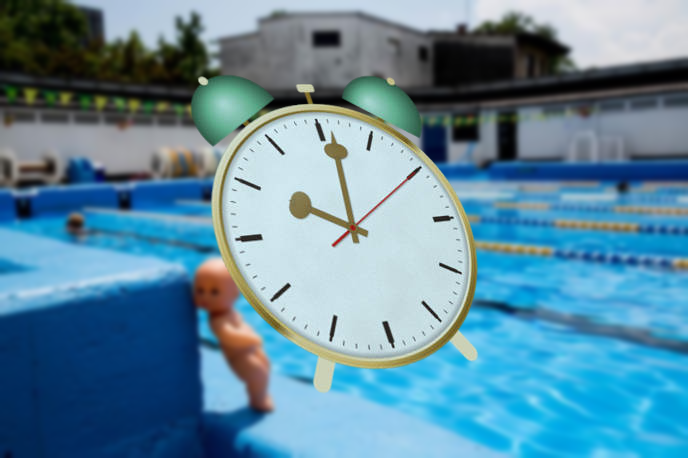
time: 10:01:10
